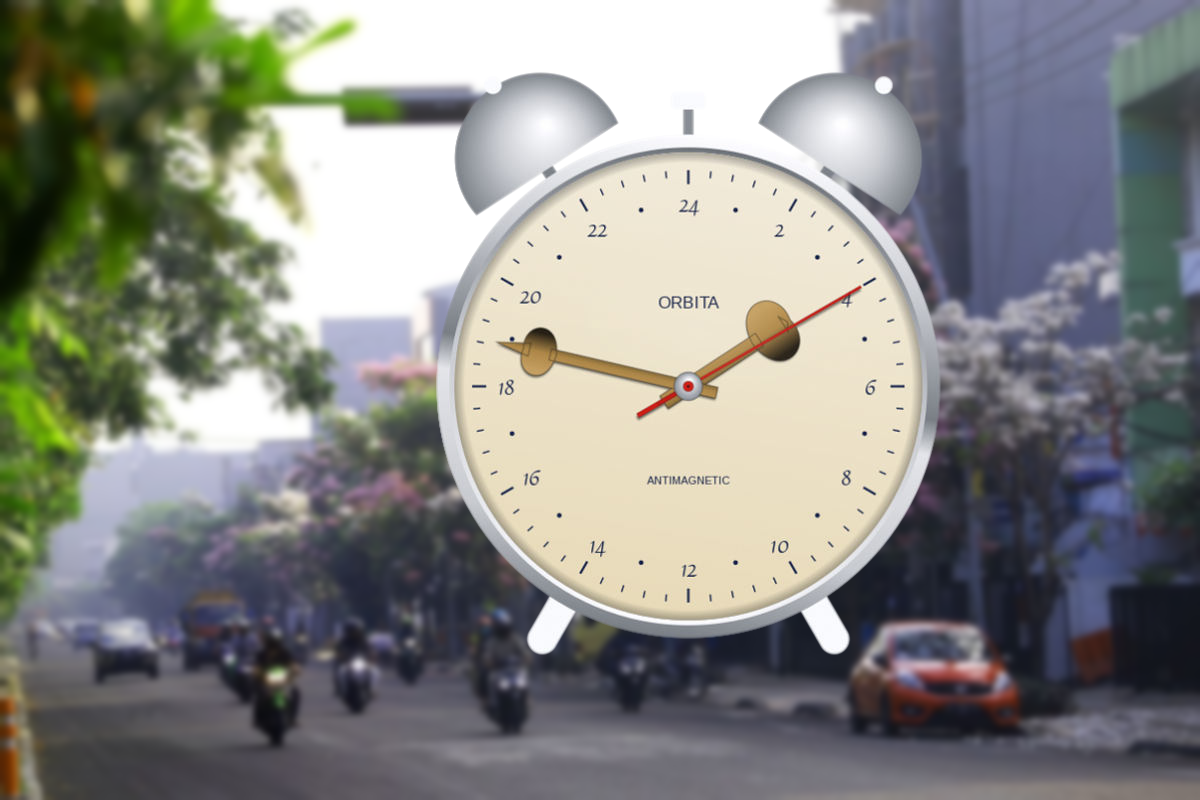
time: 3:47:10
